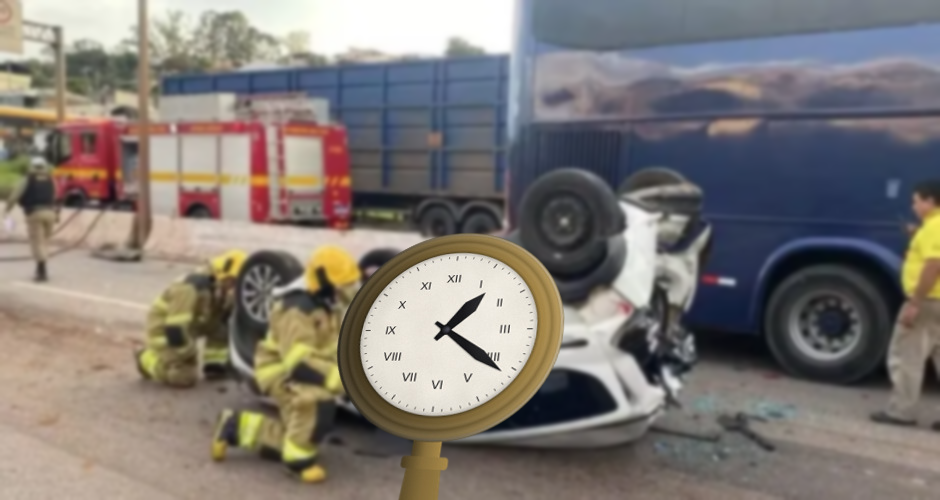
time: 1:21
